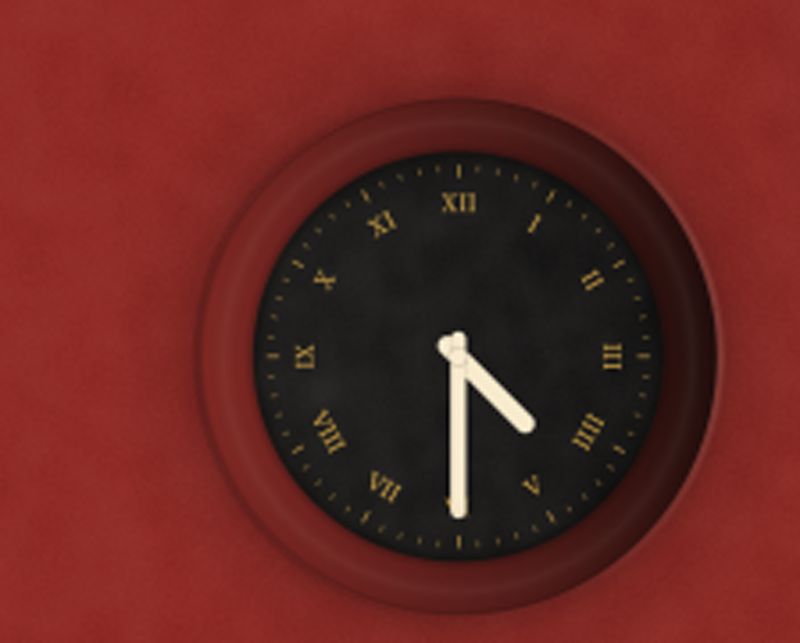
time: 4:30
